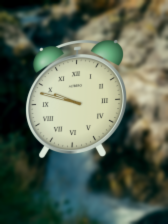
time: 9:48
